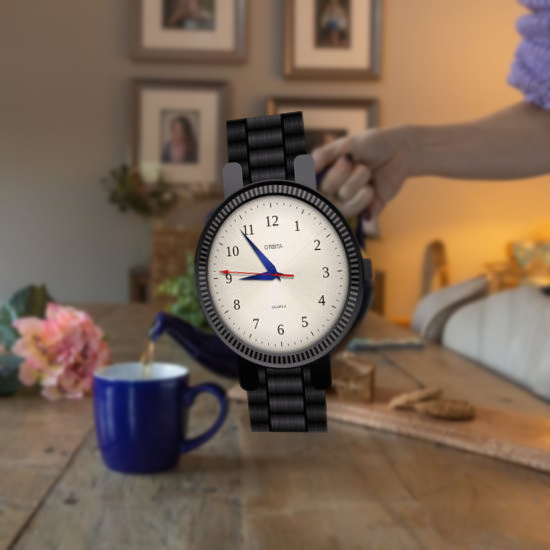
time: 8:53:46
